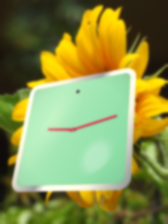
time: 9:13
